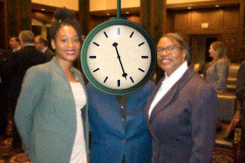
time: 11:27
